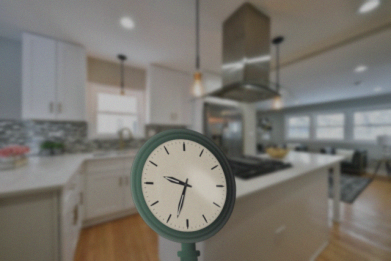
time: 9:33
